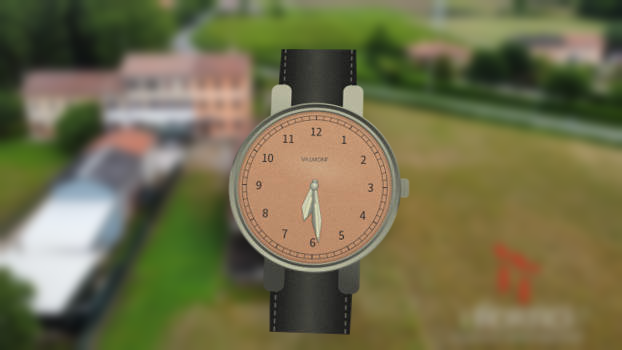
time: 6:29
